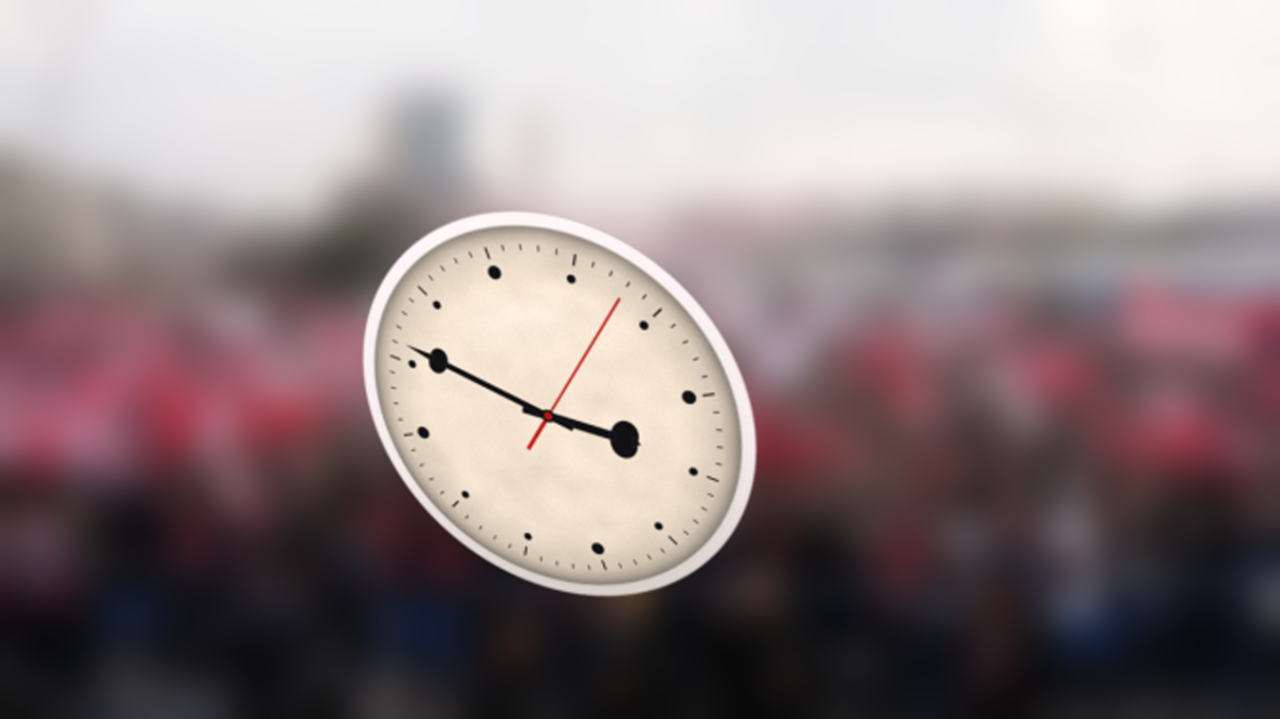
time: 3:51:08
